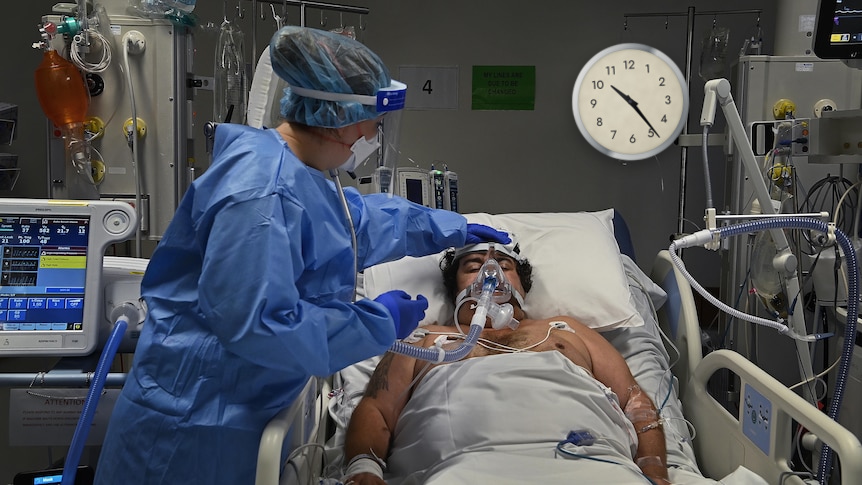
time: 10:24
